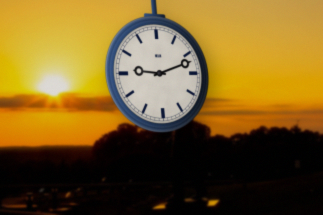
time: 9:12
